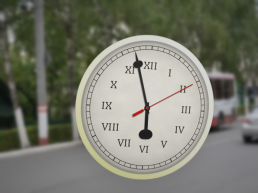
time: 5:57:10
